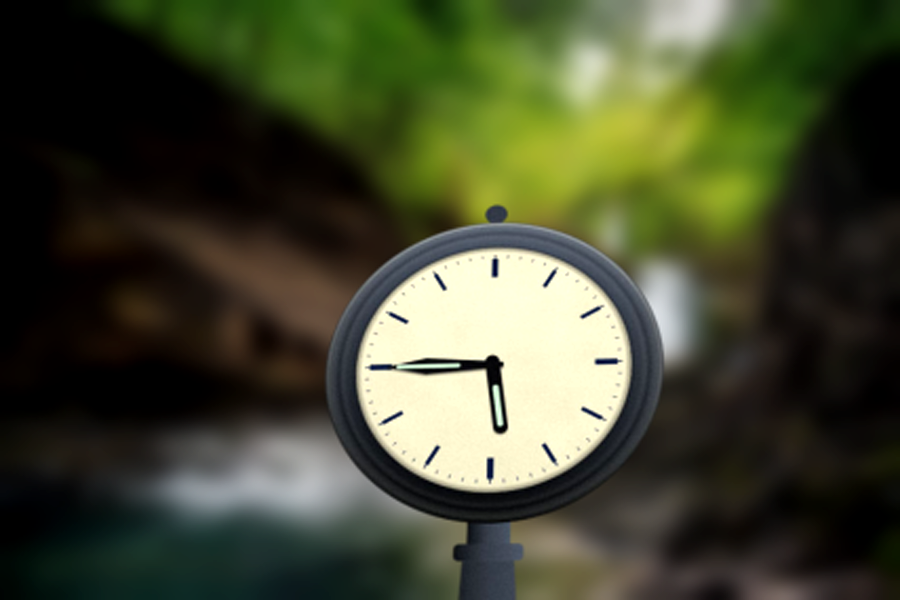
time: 5:45
